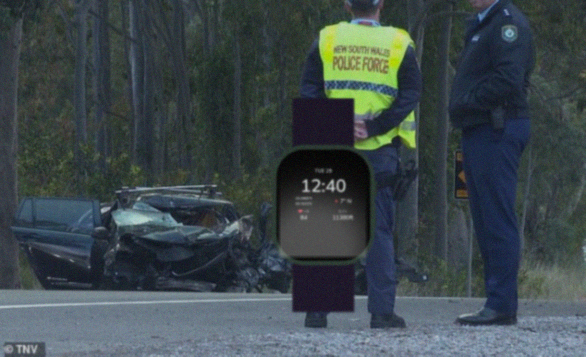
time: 12:40
